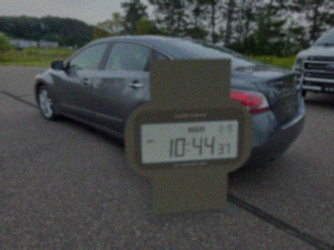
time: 10:44
